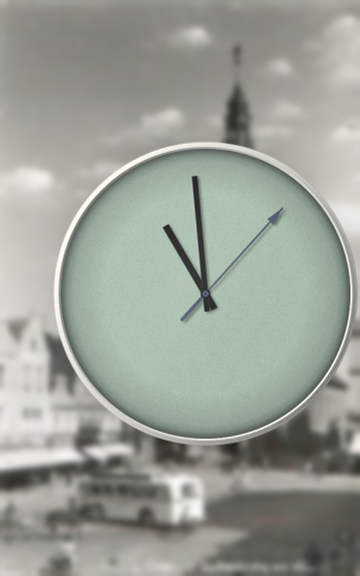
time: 10:59:07
